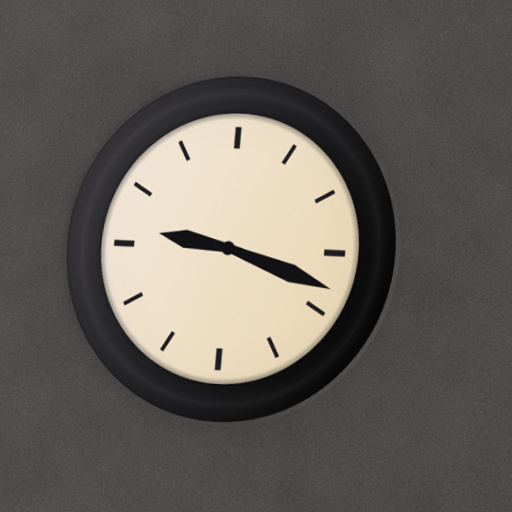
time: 9:18
